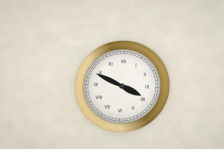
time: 3:49
